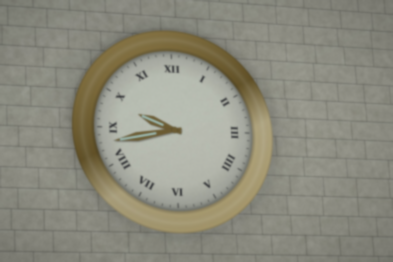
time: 9:43
